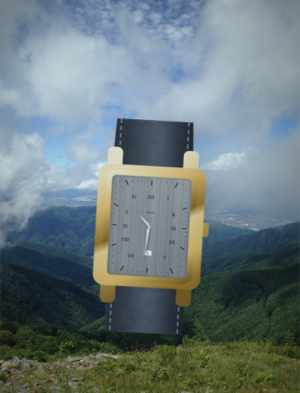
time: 10:31
